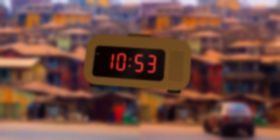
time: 10:53
